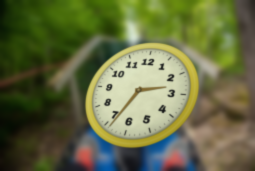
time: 2:34
